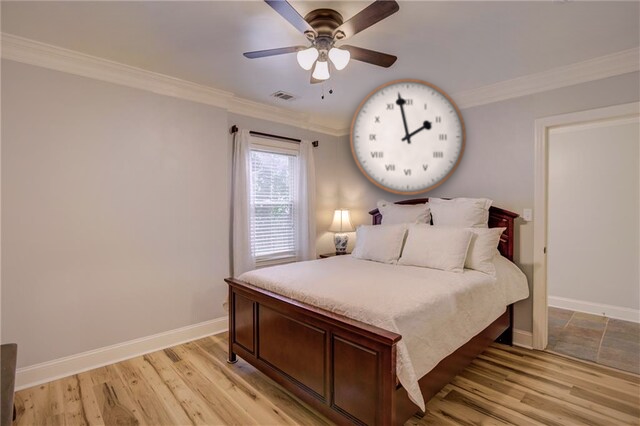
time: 1:58
